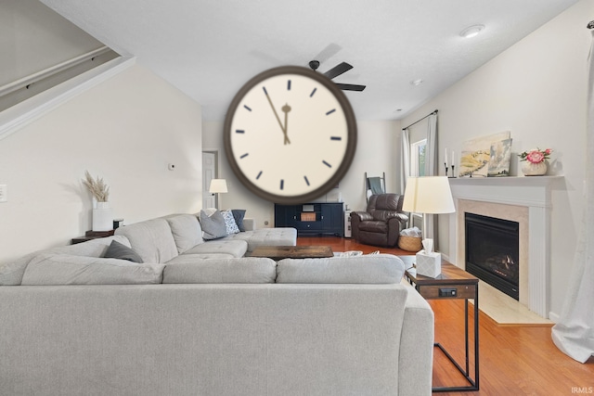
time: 11:55
